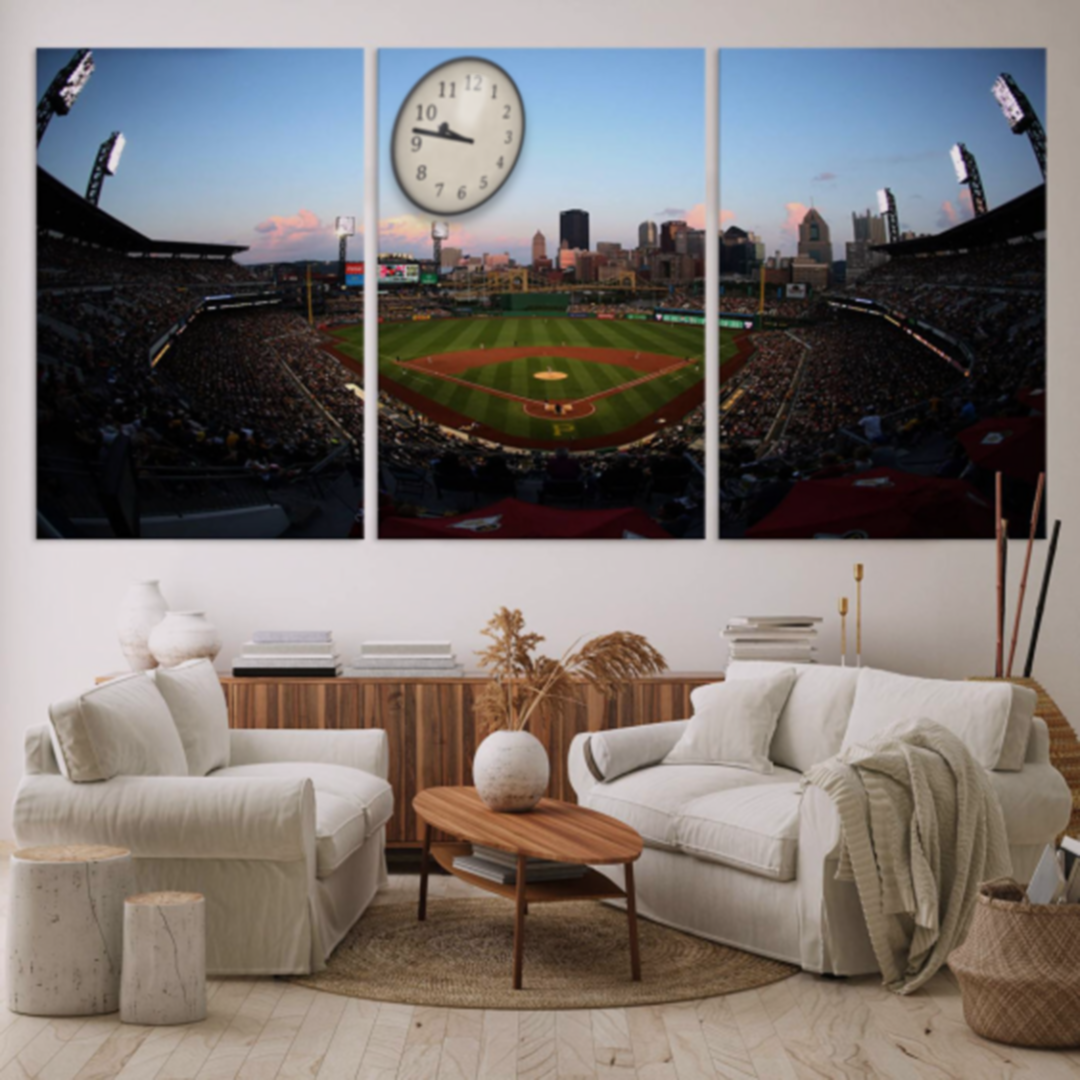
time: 9:47
